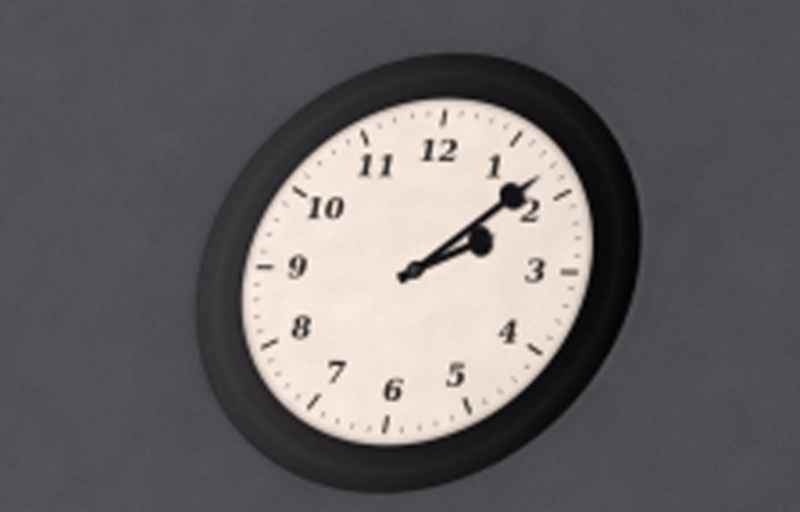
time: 2:08
